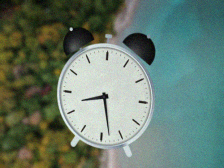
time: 8:28
